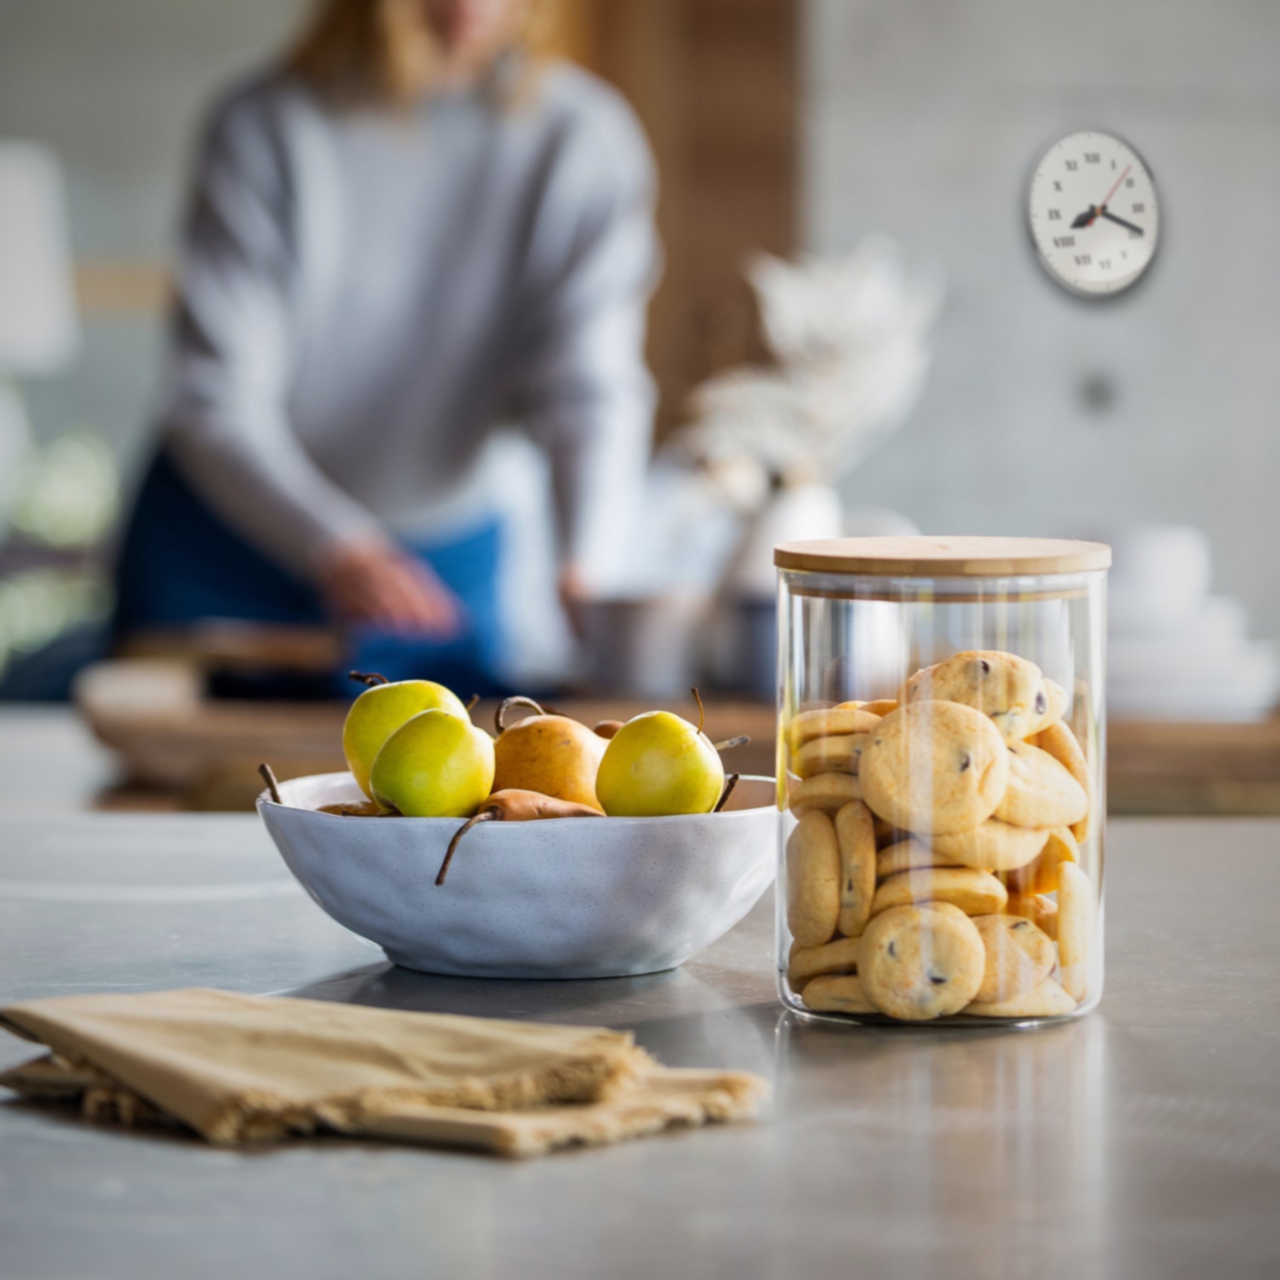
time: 8:19:08
